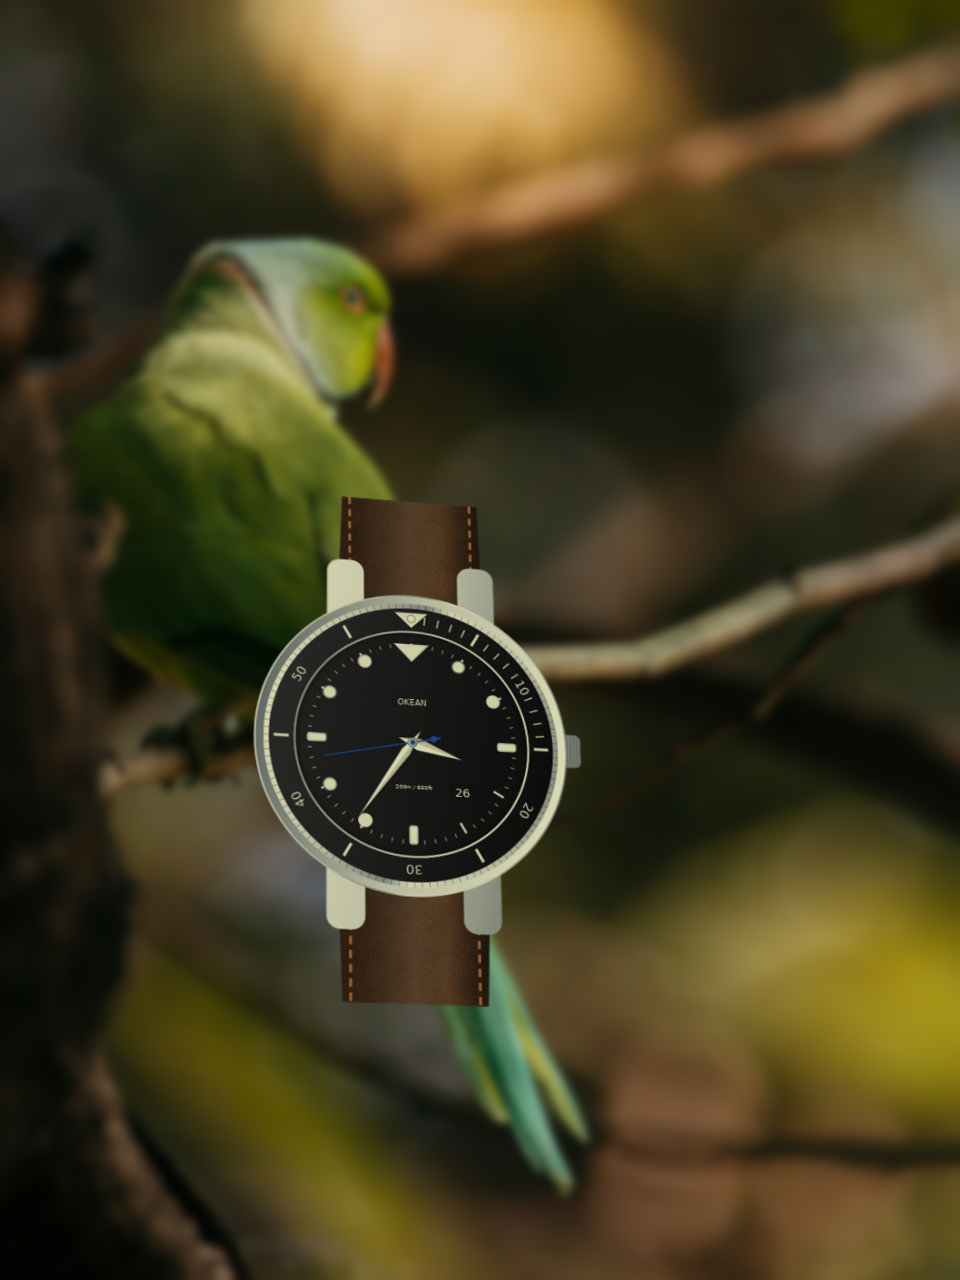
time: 3:35:43
